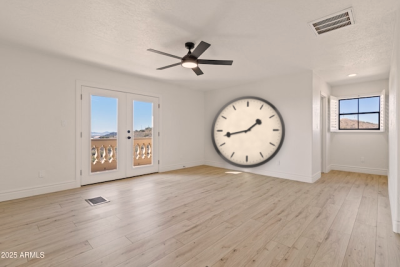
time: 1:43
